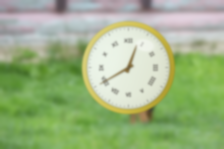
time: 12:40
